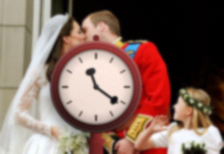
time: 11:21
